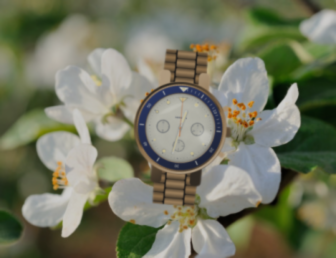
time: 12:32
